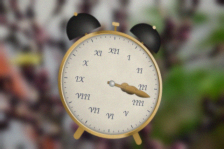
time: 3:17
